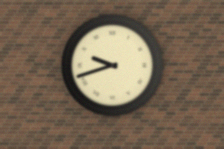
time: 9:42
